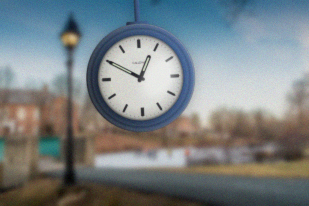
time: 12:50
